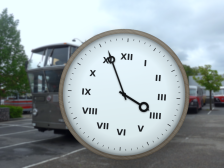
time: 3:56
